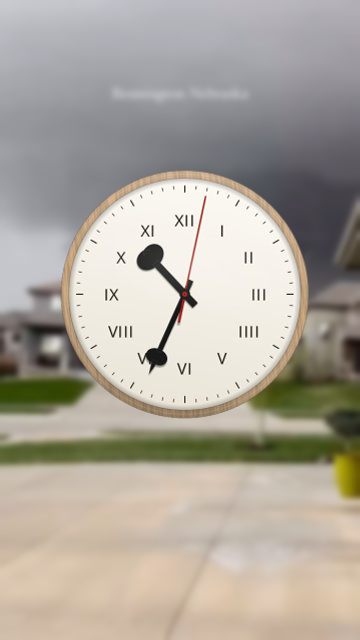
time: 10:34:02
